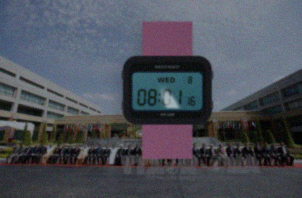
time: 8:01:16
